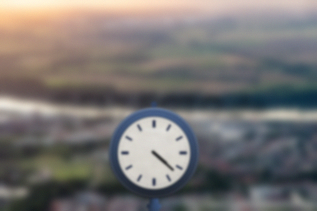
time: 4:22
